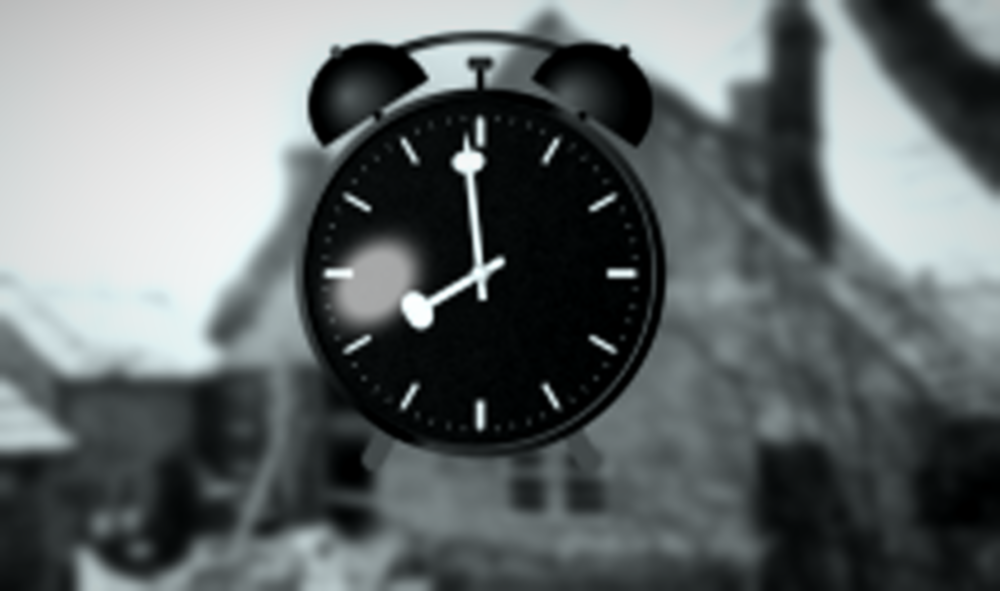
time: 7:59
